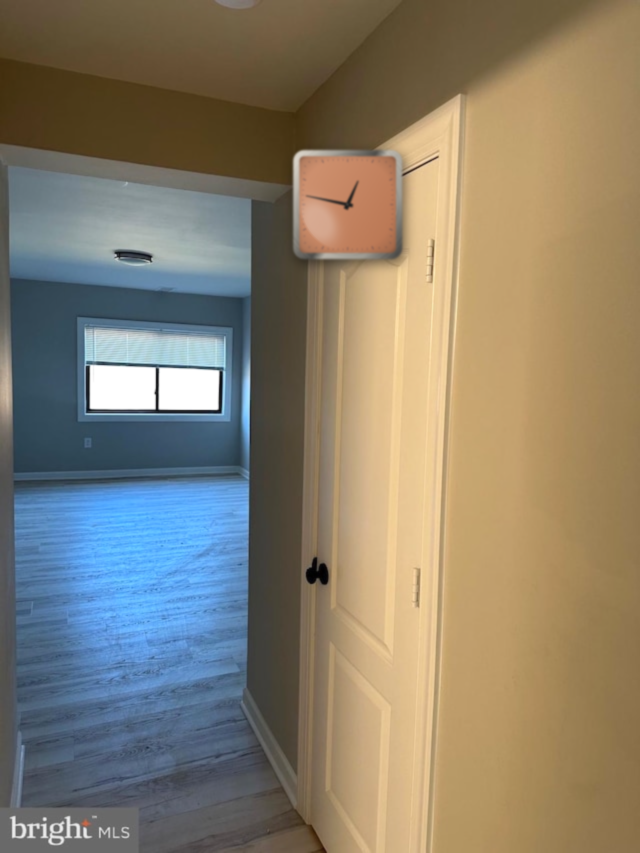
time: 12:47
